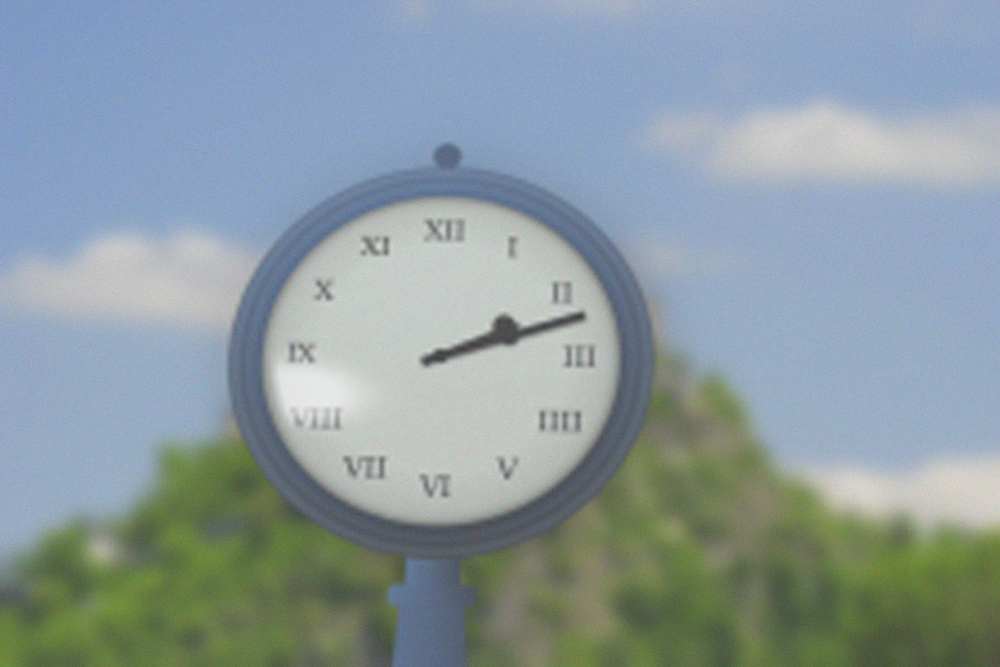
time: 2:12
